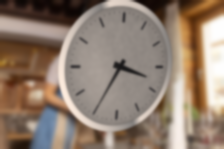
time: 3:35
